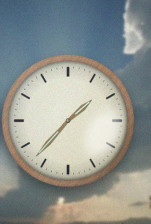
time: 1:37
